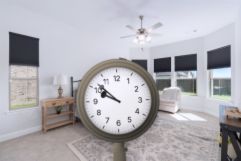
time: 9:52
